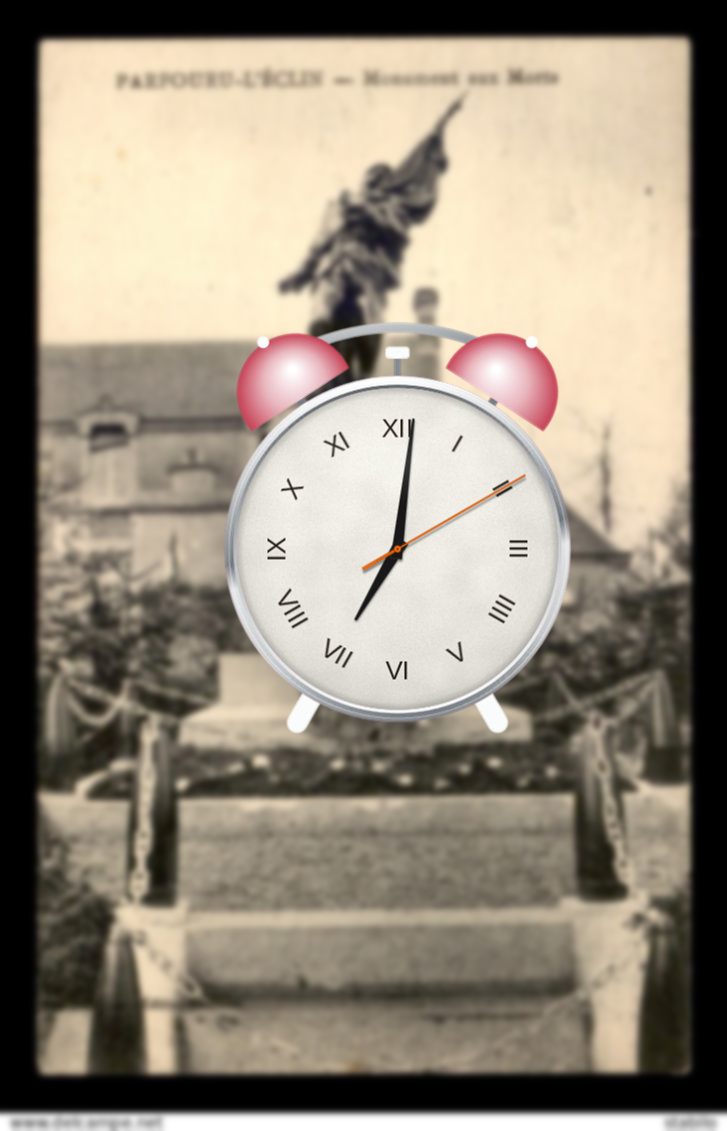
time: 7:01:10
